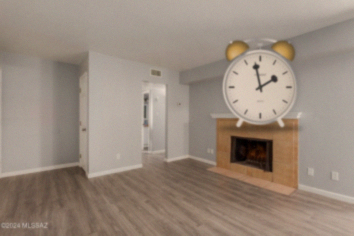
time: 1:58
